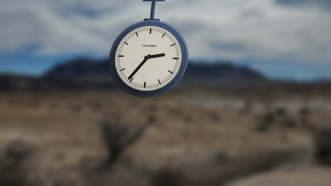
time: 2:36
